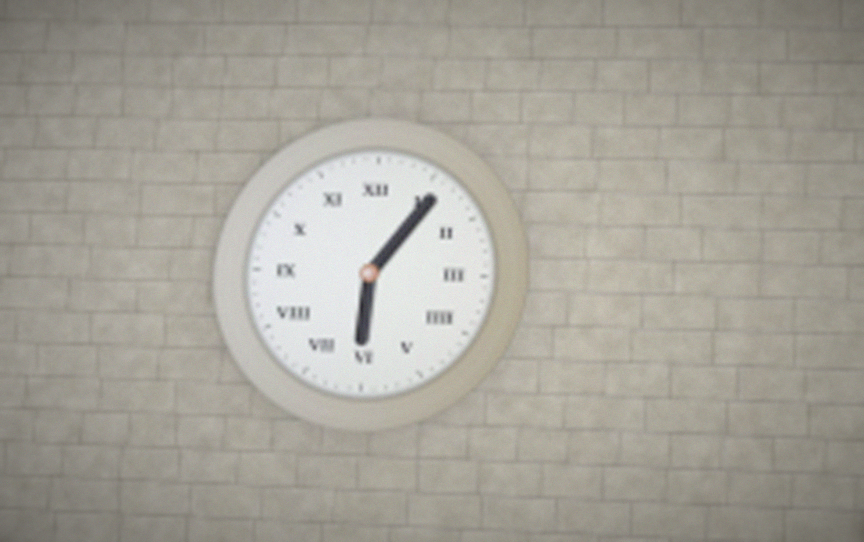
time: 6:06
